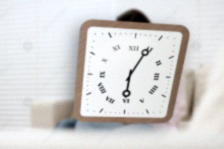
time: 6:04
